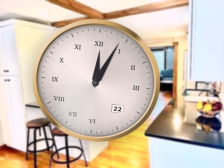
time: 12:04
